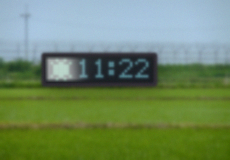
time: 11:22
